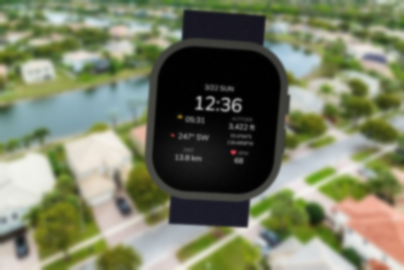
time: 12:36
